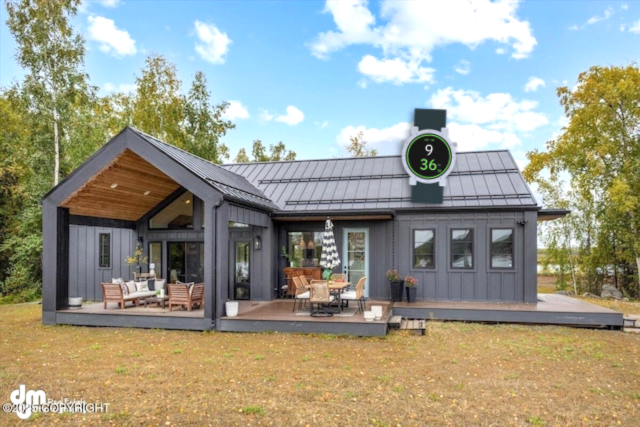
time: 9:36
